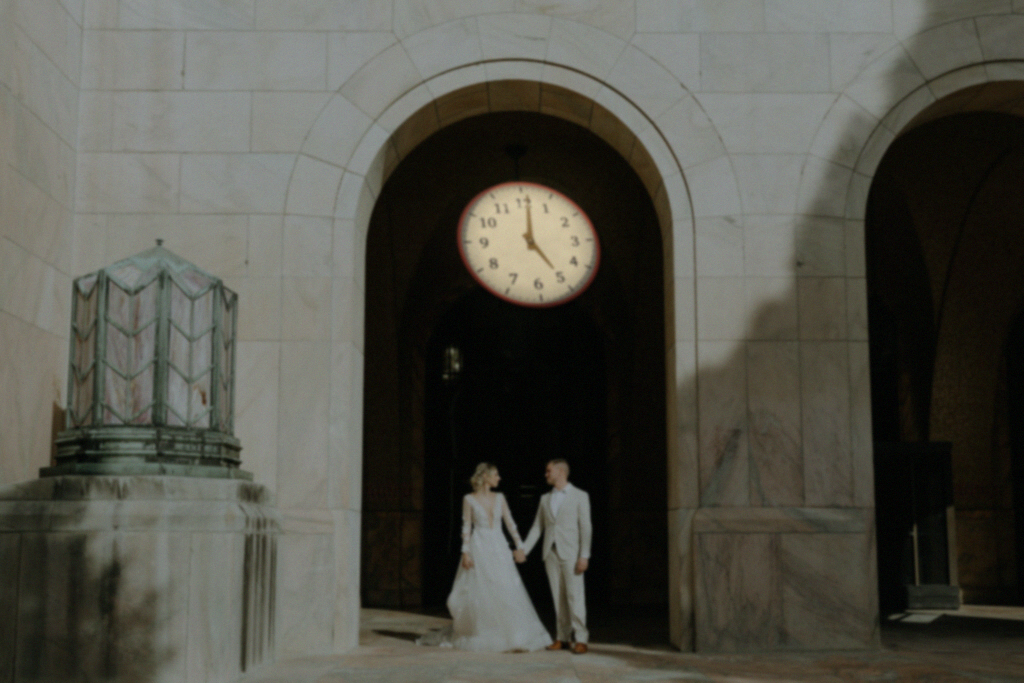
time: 5:01
